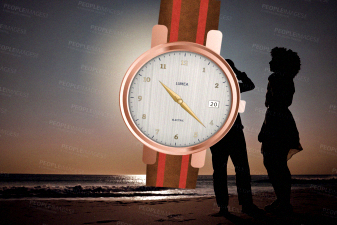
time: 10:22
